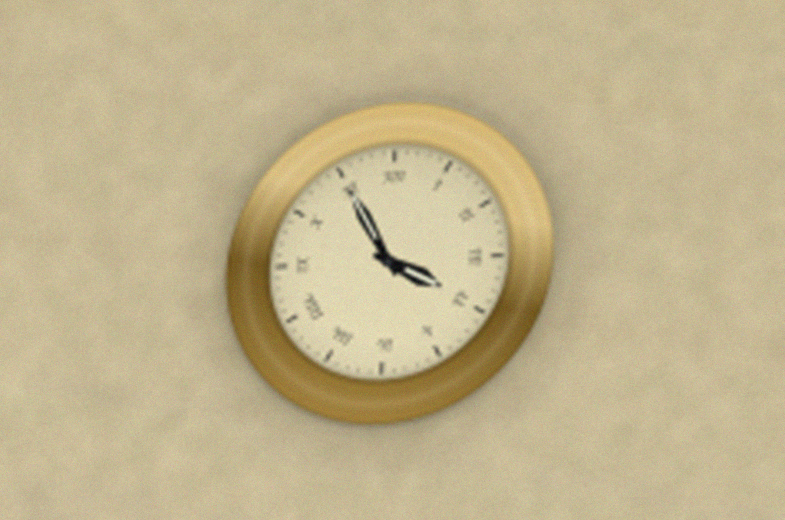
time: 3:55
